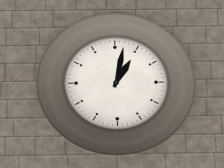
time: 1:02
